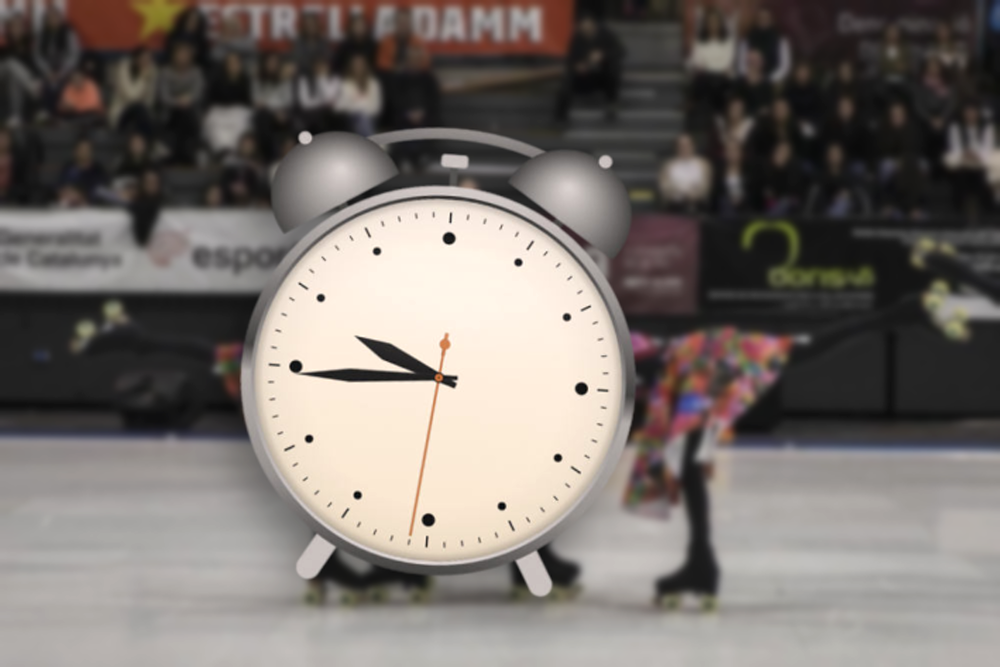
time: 9:44:31
